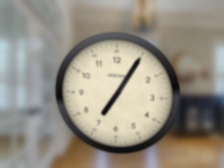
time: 7:05
